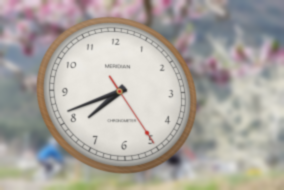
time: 7:41:25
